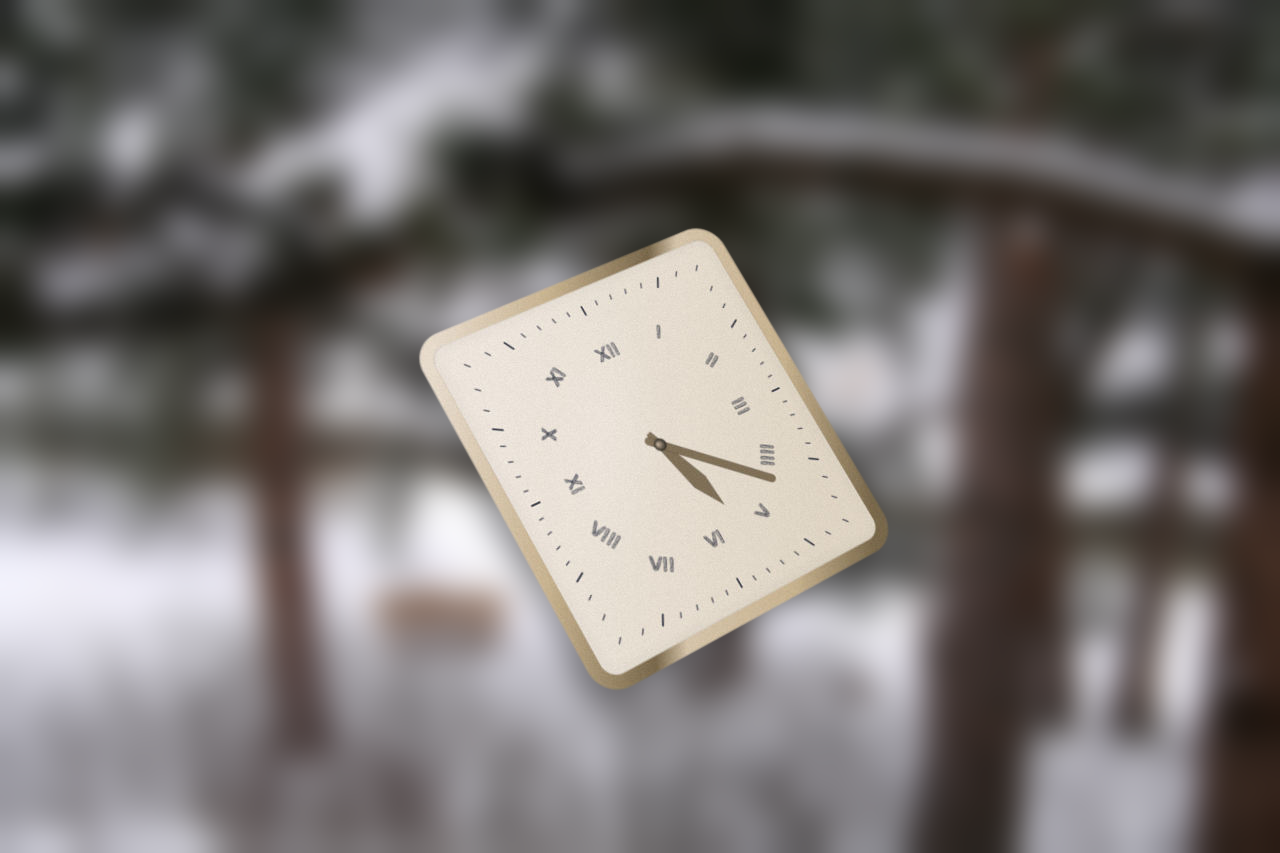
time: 5:22
